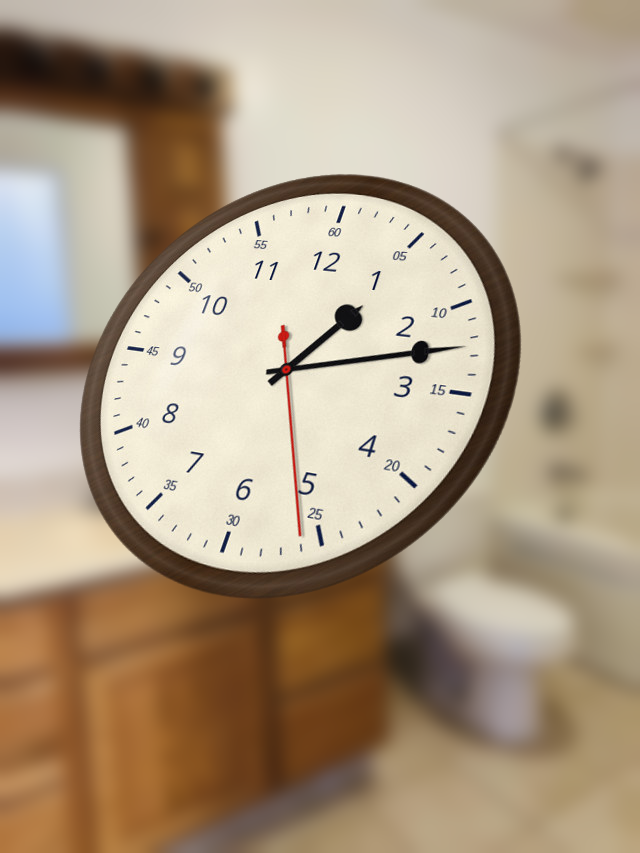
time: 1:12:26
